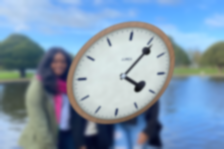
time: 4:06
